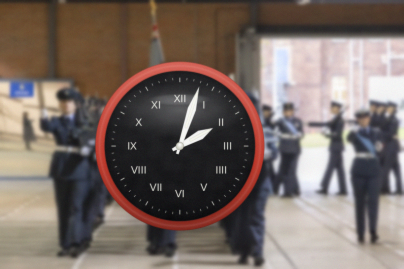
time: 2:03
